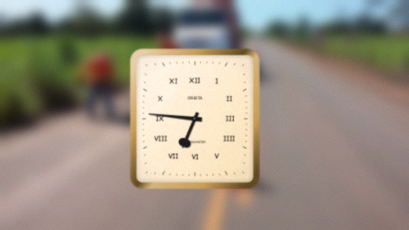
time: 6:46
